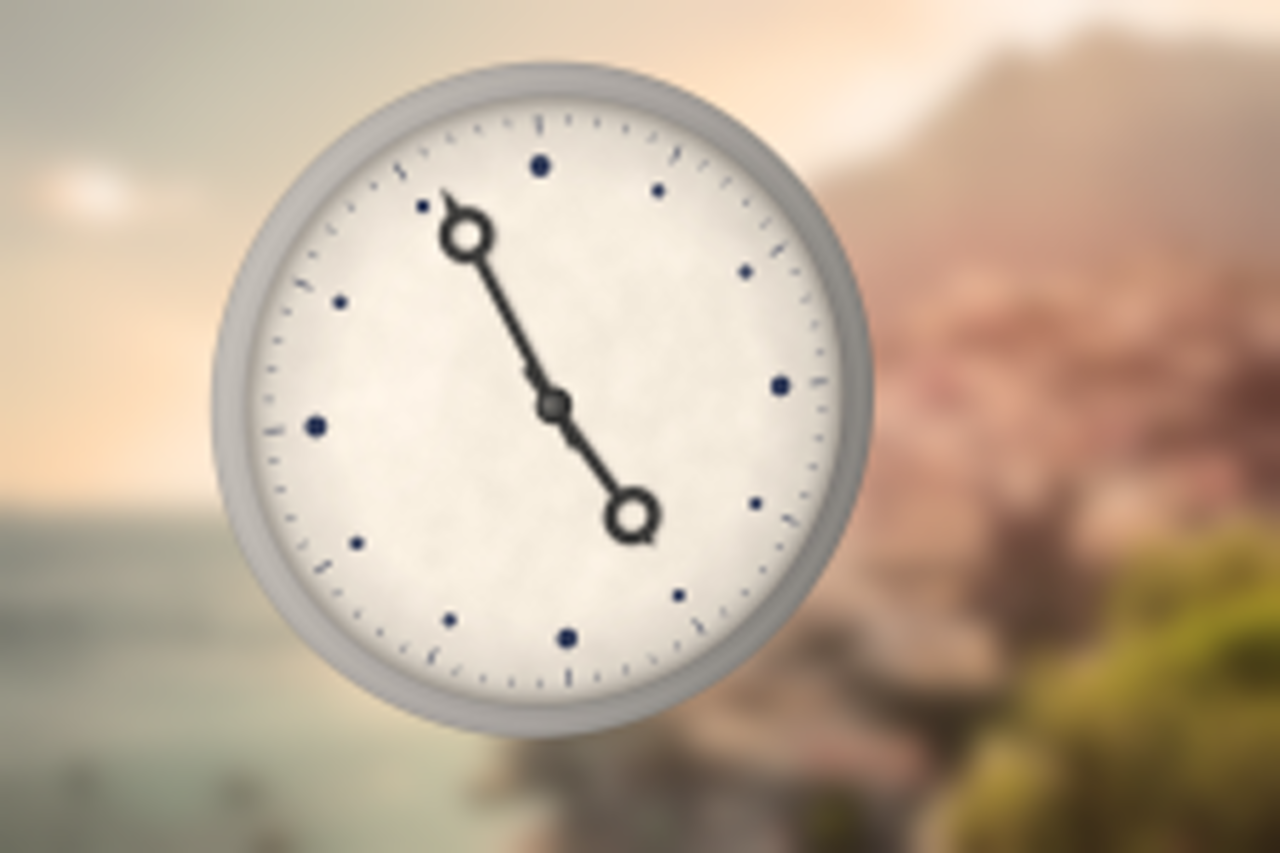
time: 4:56
